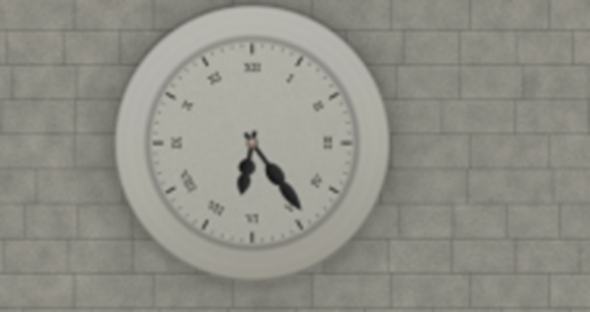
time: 6:24
